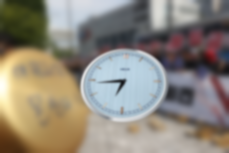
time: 6:44
